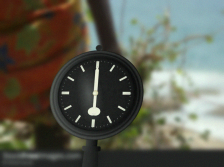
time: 6:00
